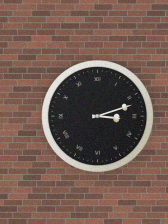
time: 3:12
